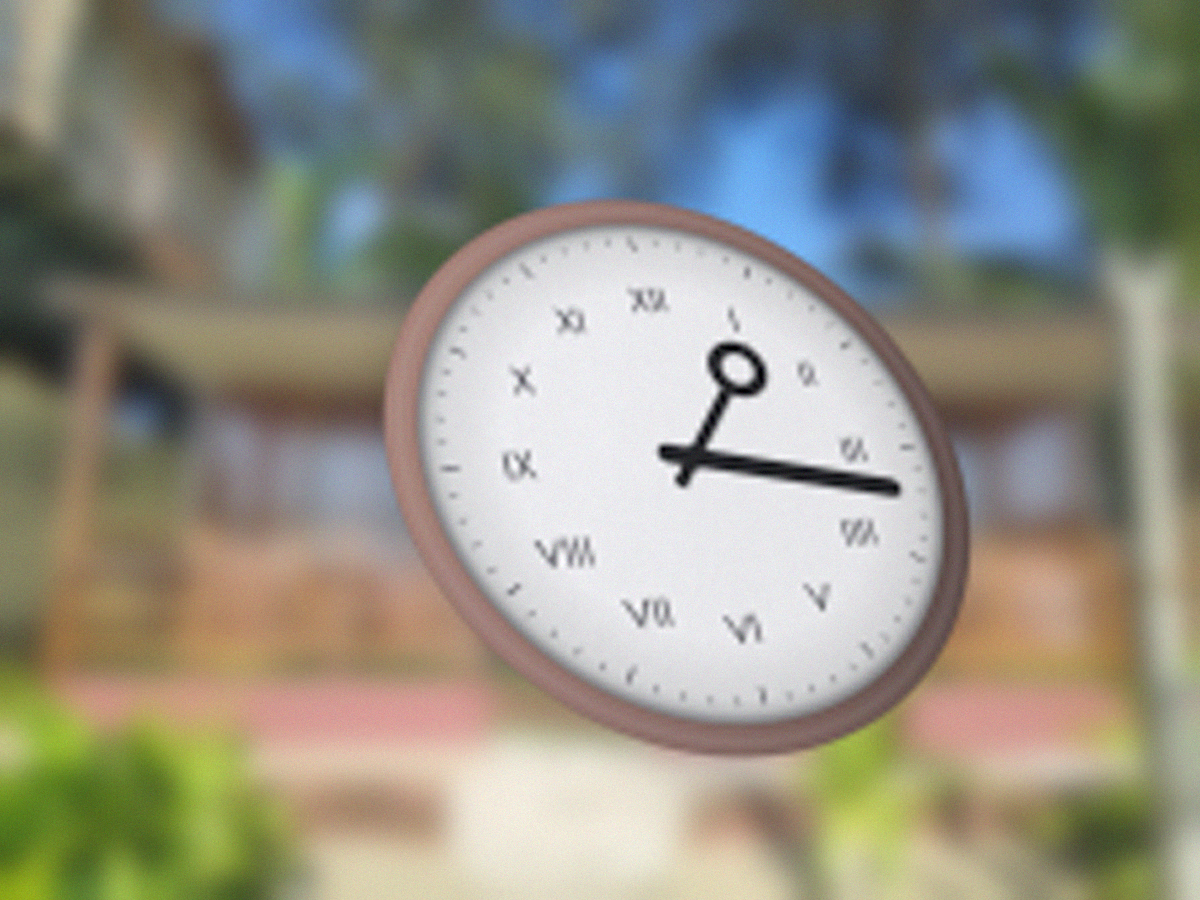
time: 1:17
